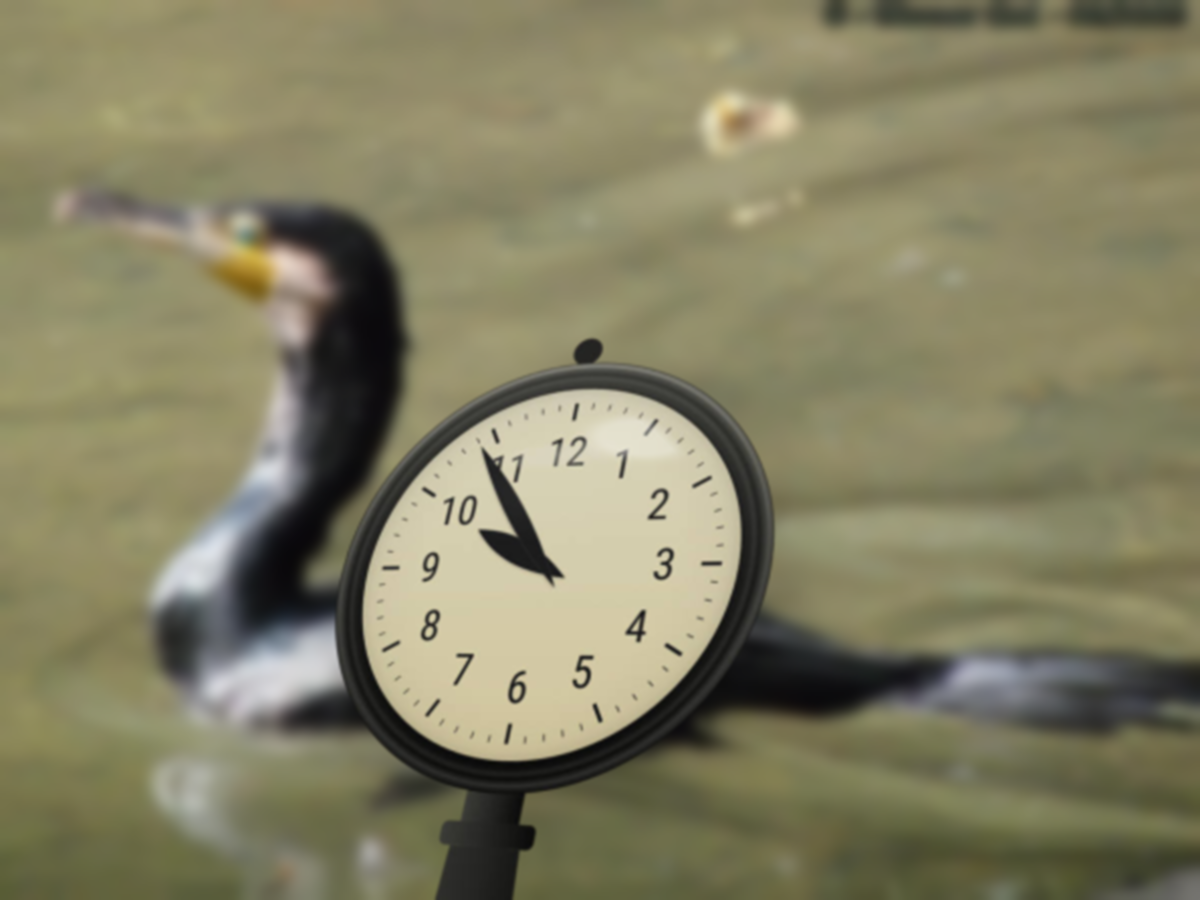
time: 9:54
